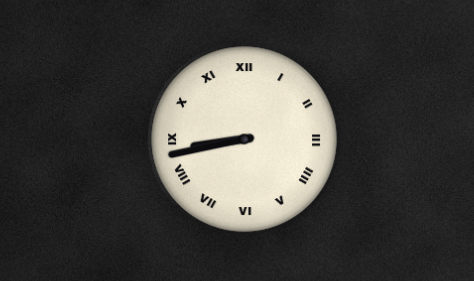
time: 8:43
